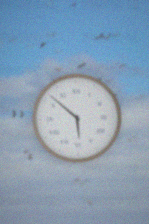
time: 5:52
